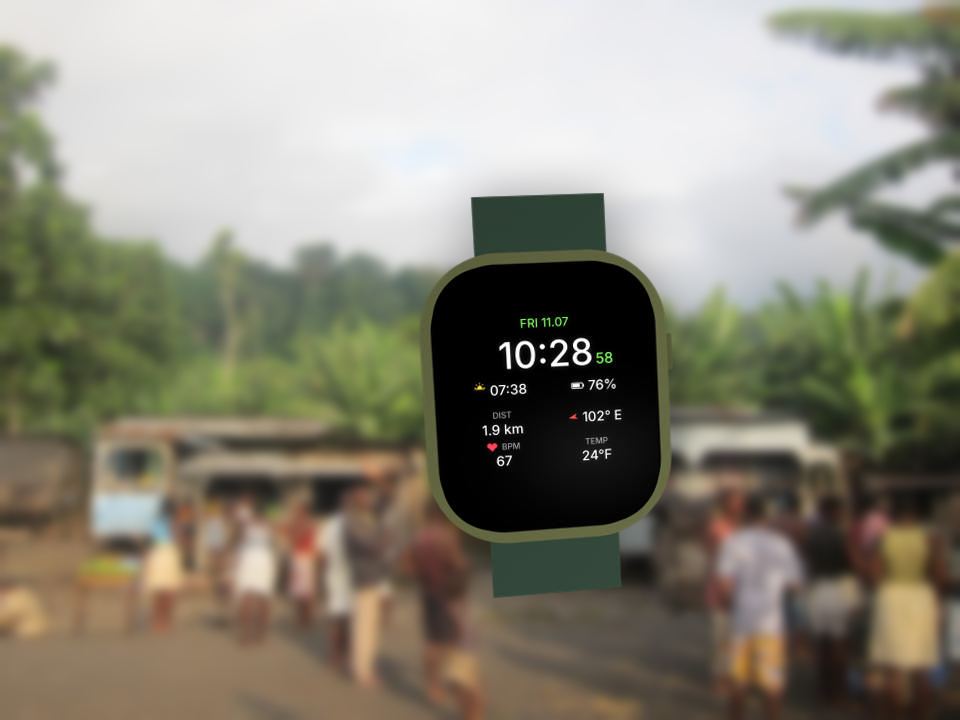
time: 10:28:58
